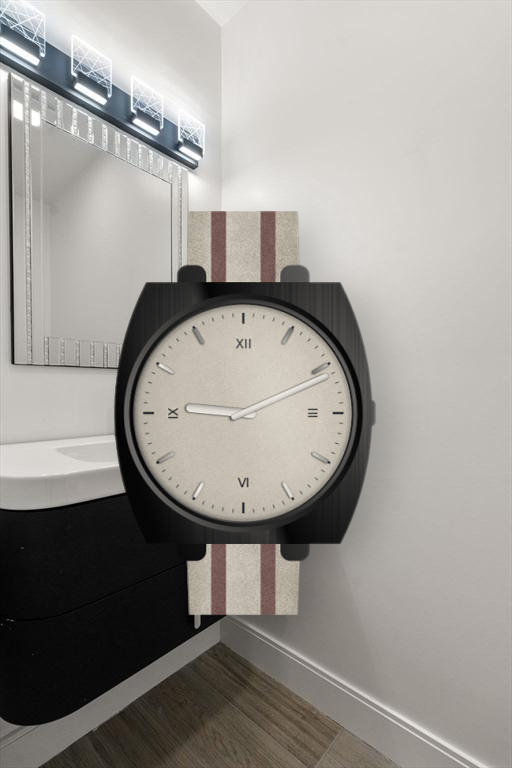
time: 9:11
